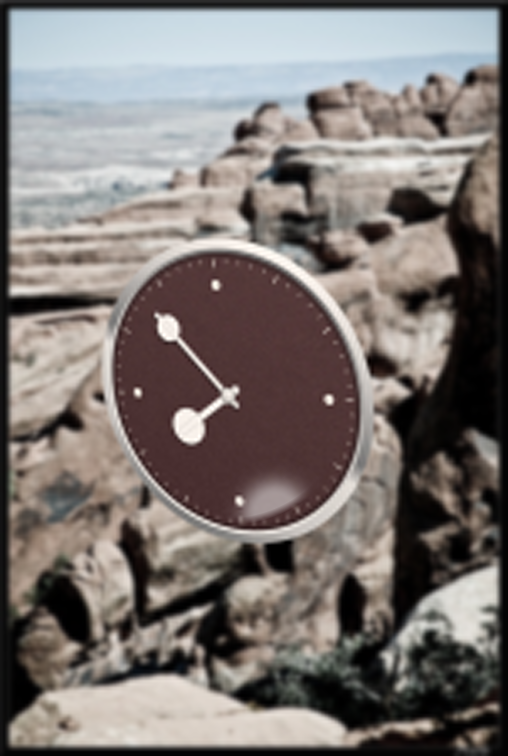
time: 7:53
